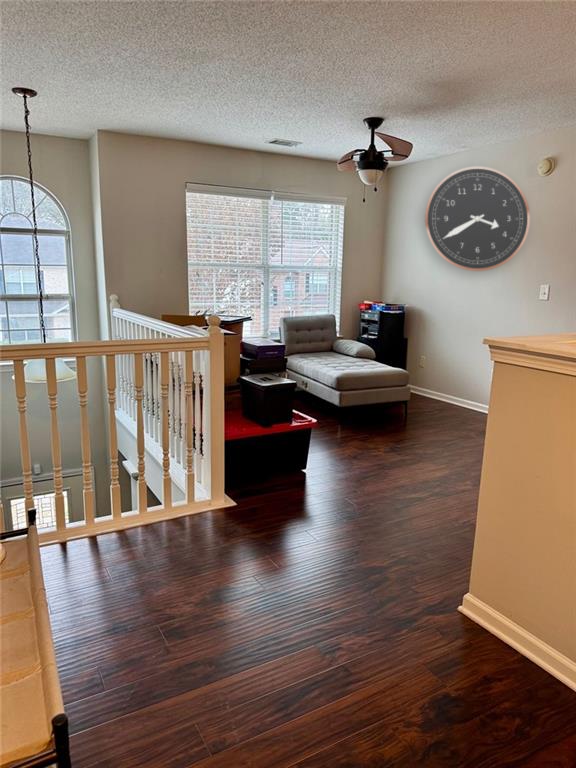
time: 3:40
